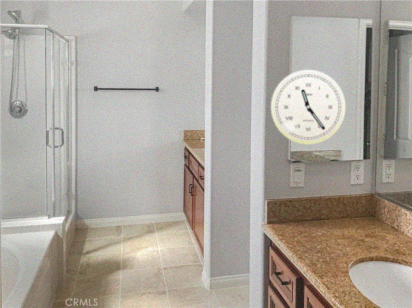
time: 11:24
